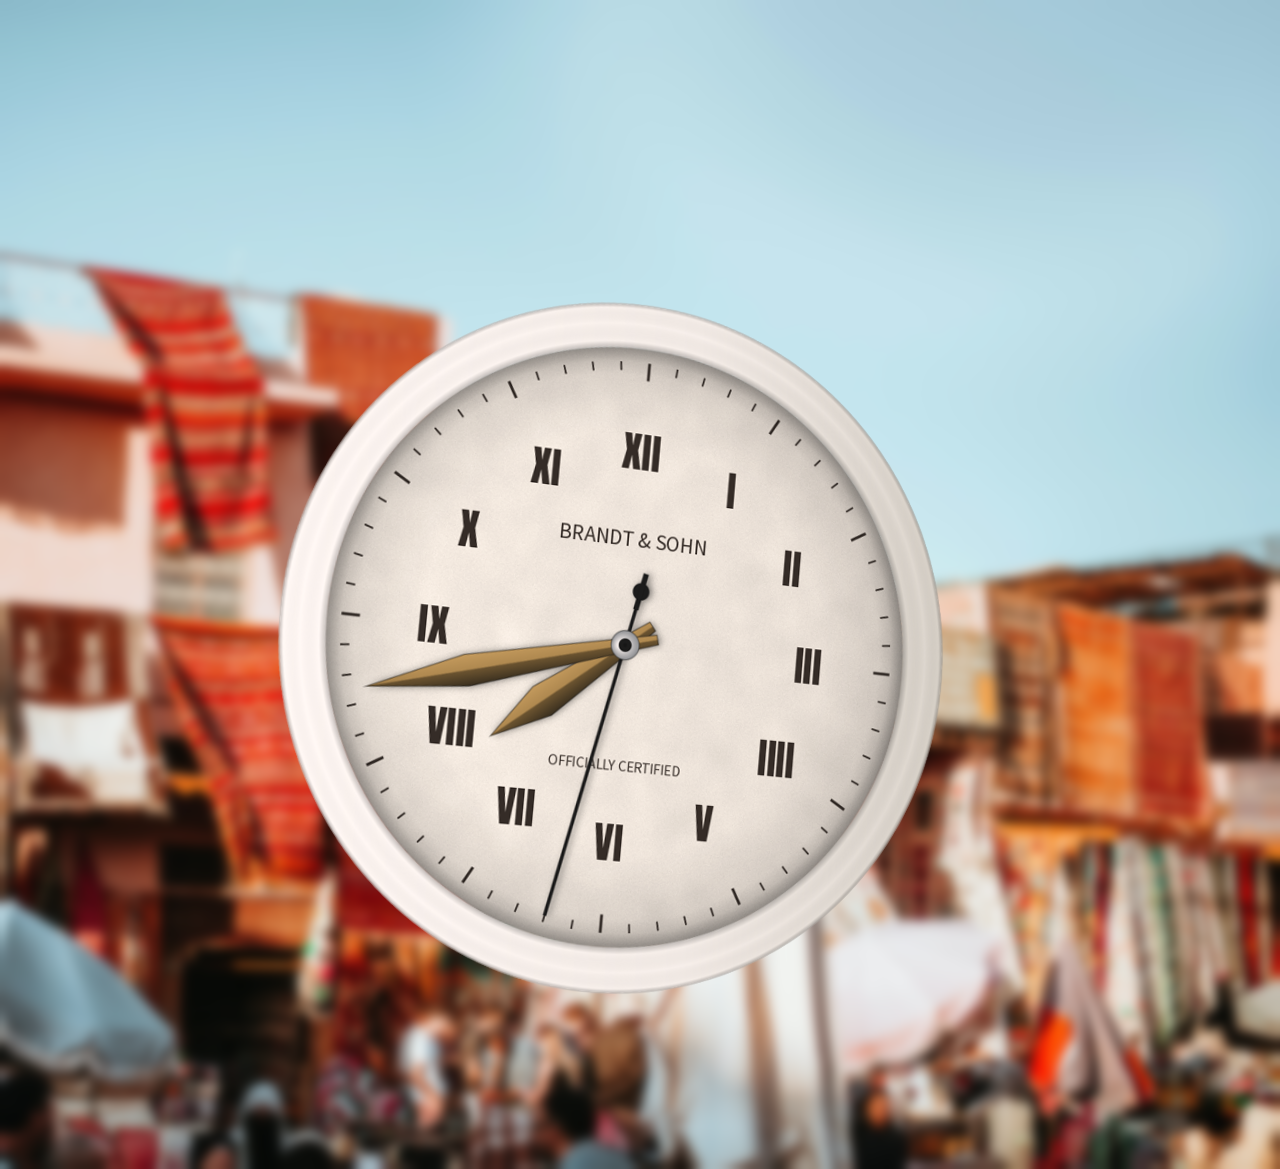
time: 7:42:32
